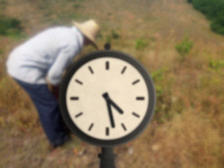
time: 4:28
